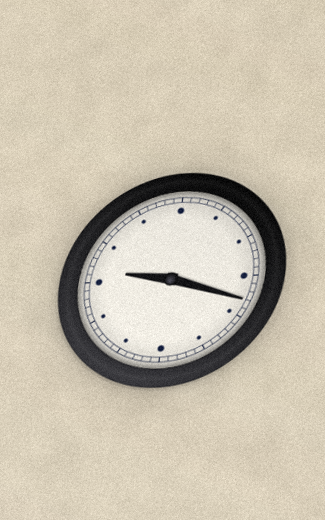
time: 9:18
